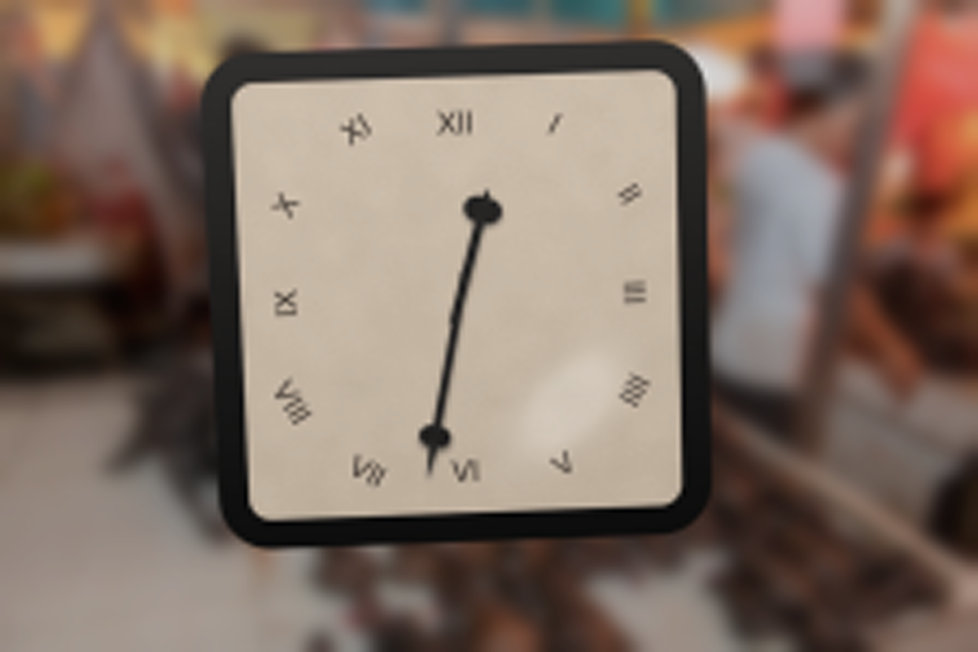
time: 12:32
